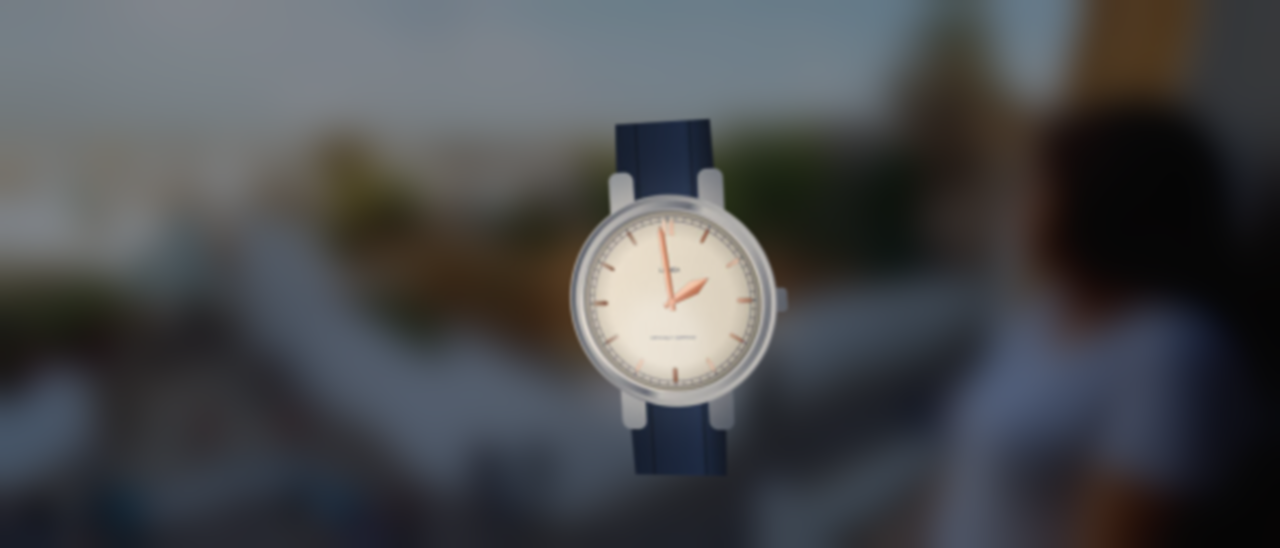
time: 1:59
